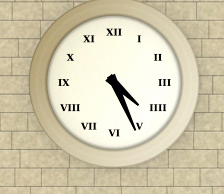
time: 4:26
